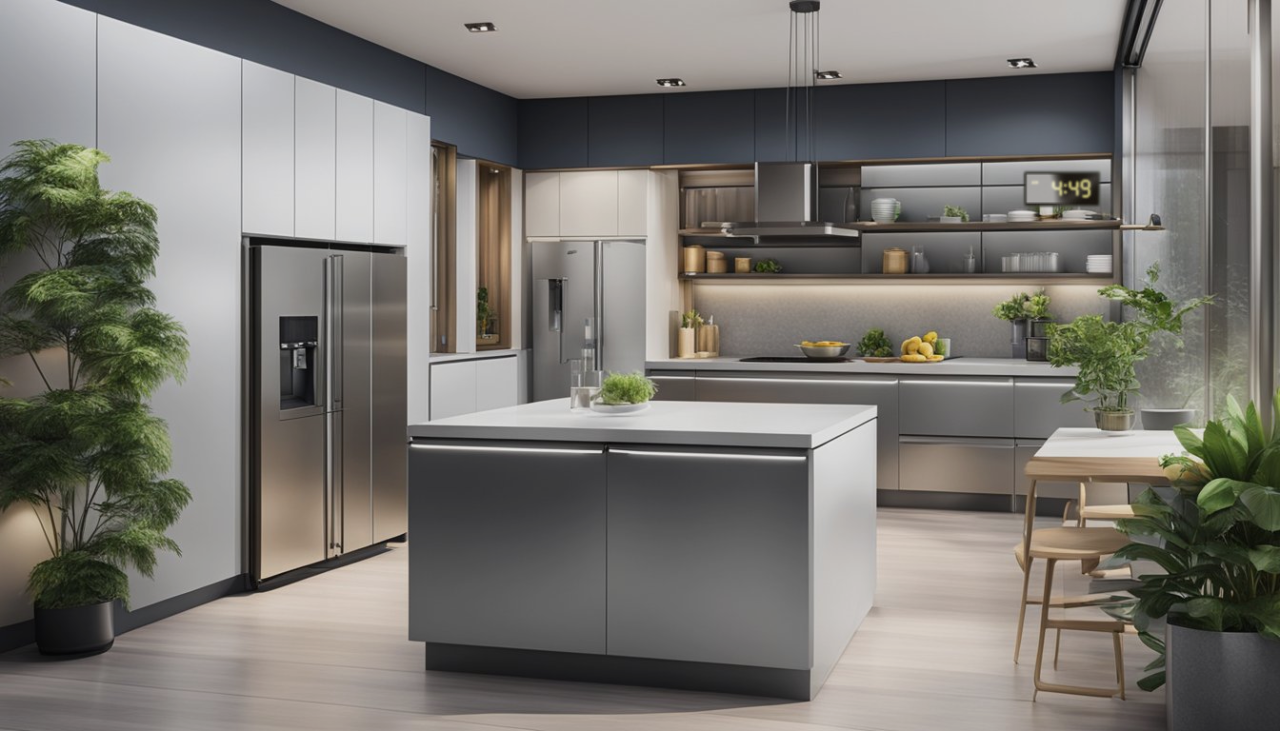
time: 4:49
